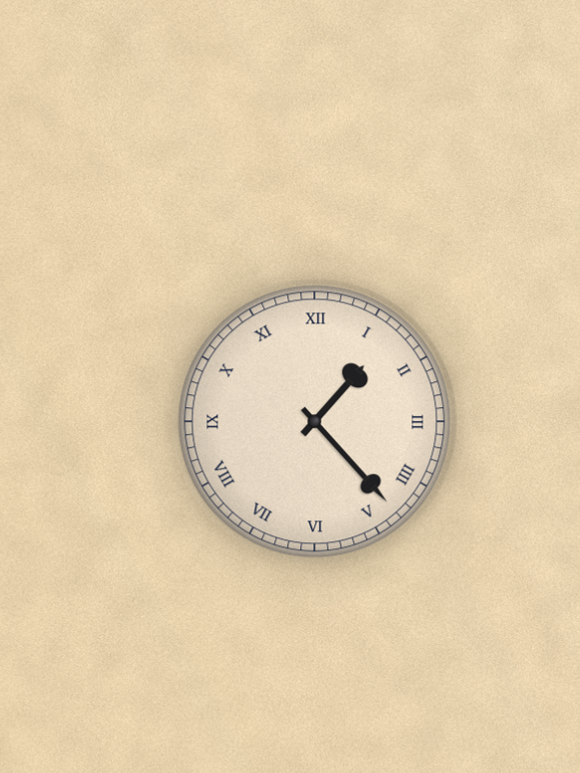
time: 1:23
